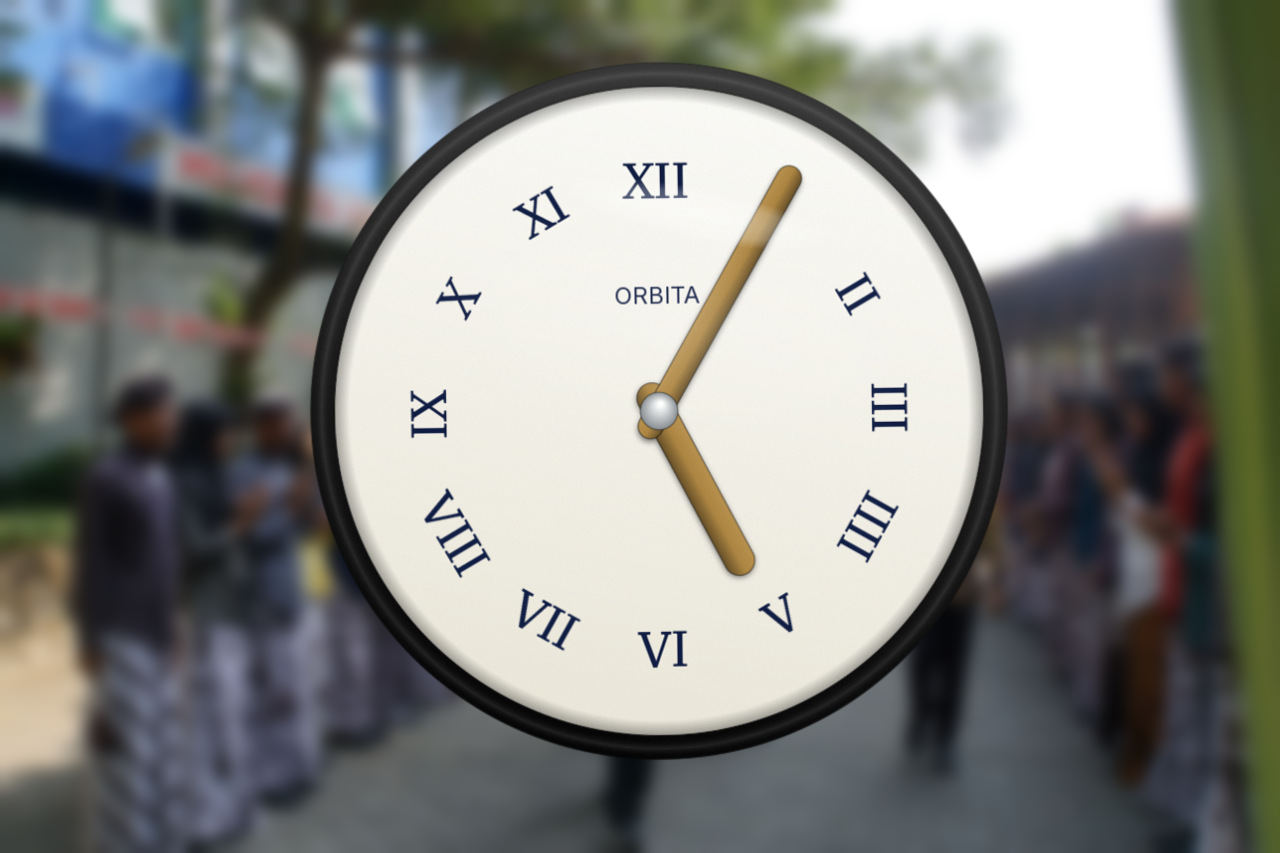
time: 5:05
